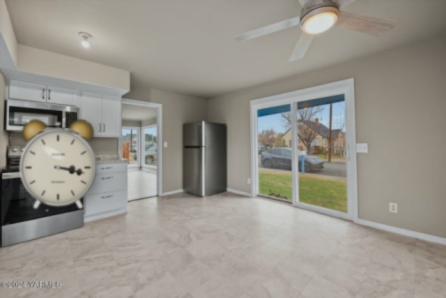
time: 3:17
